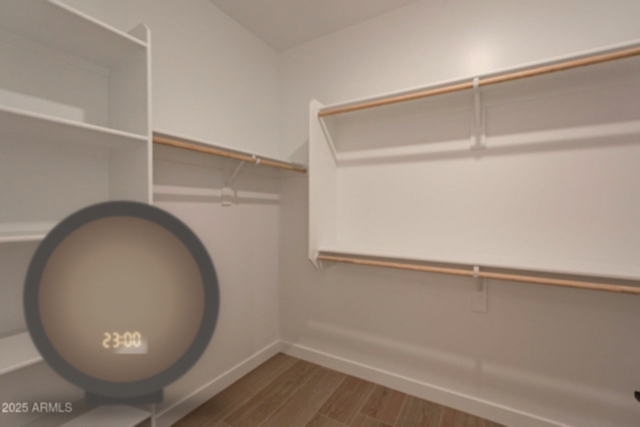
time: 23:00
